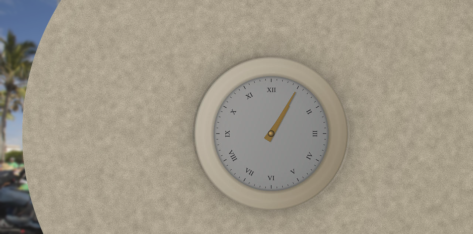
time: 1:05
